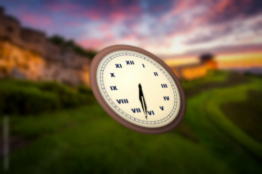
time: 6:32
